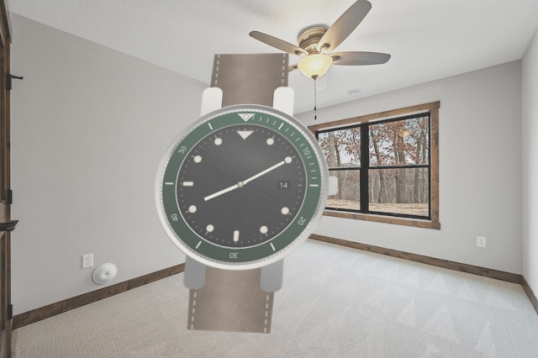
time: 8:10
